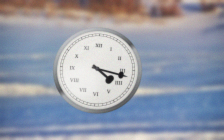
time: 4:17
